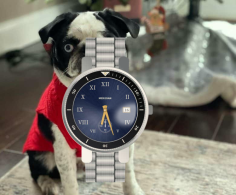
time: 6:27
